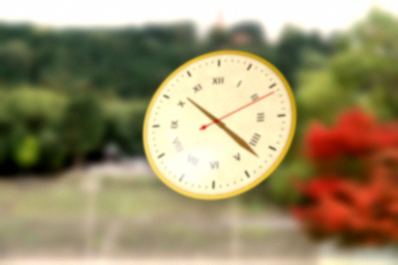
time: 10:22:11
